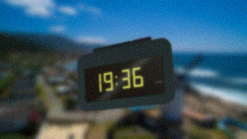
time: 19:36
